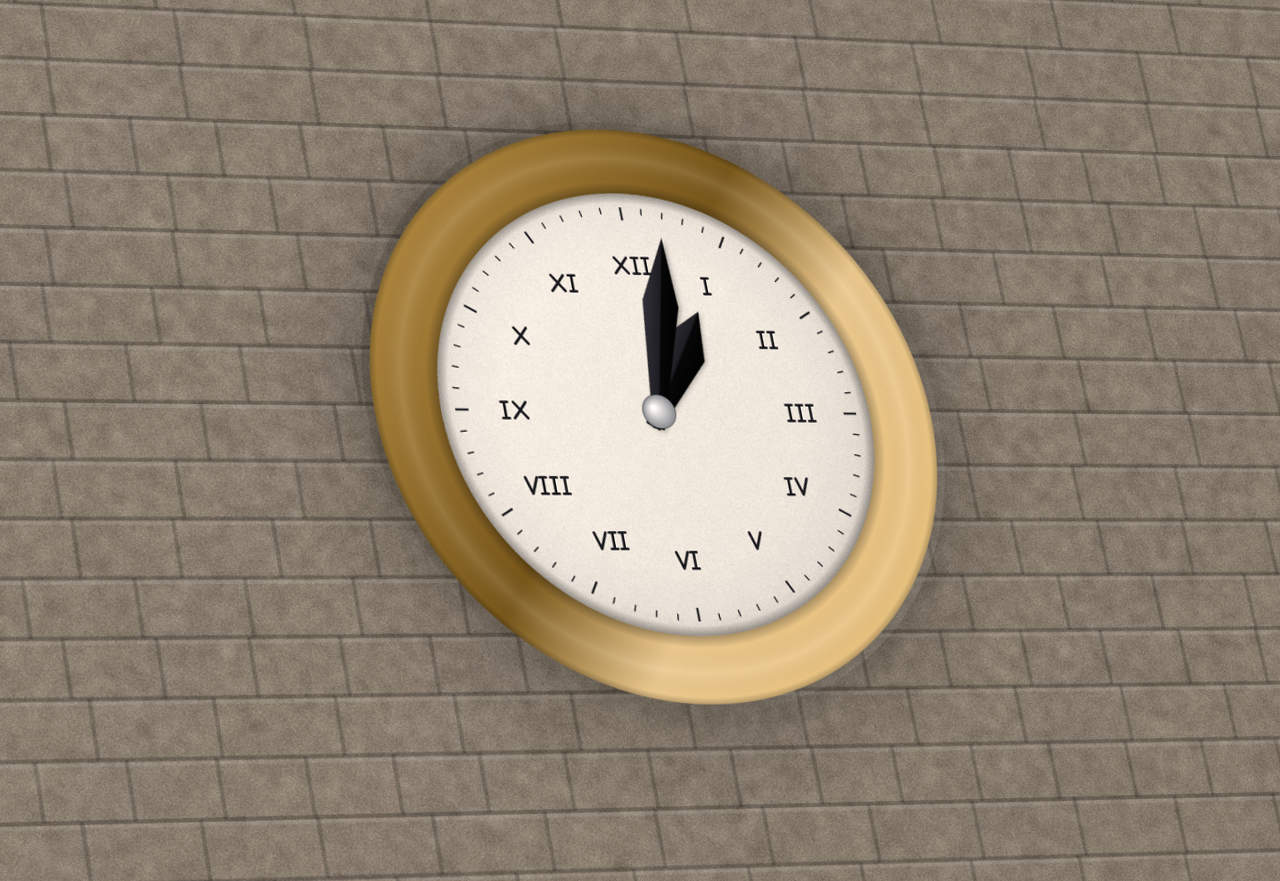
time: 1:02
